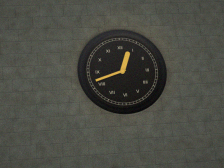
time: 12:42
